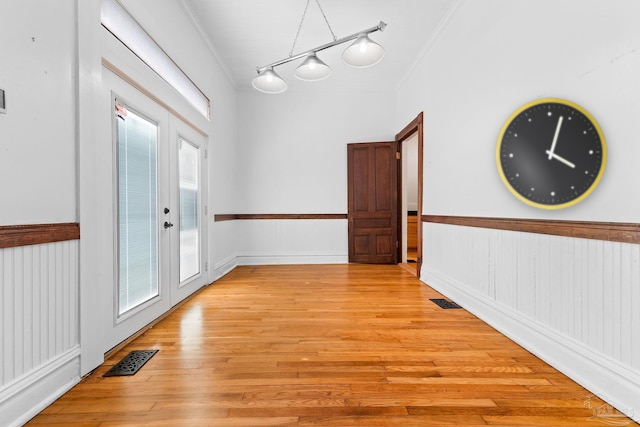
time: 4:03
